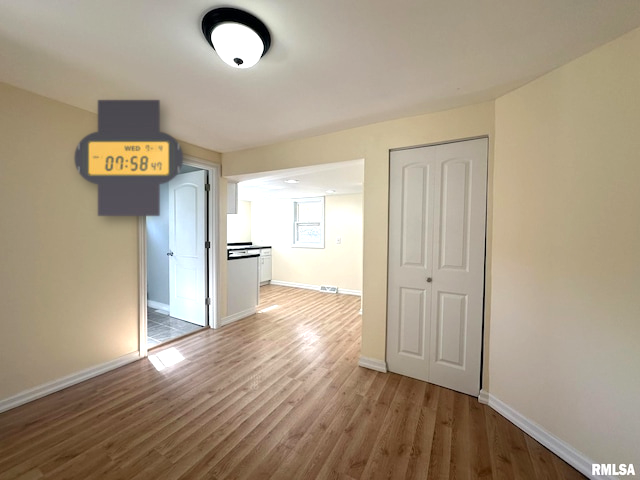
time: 7:58
